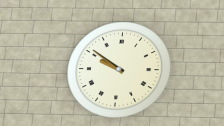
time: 9:51
